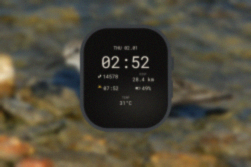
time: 2:52
